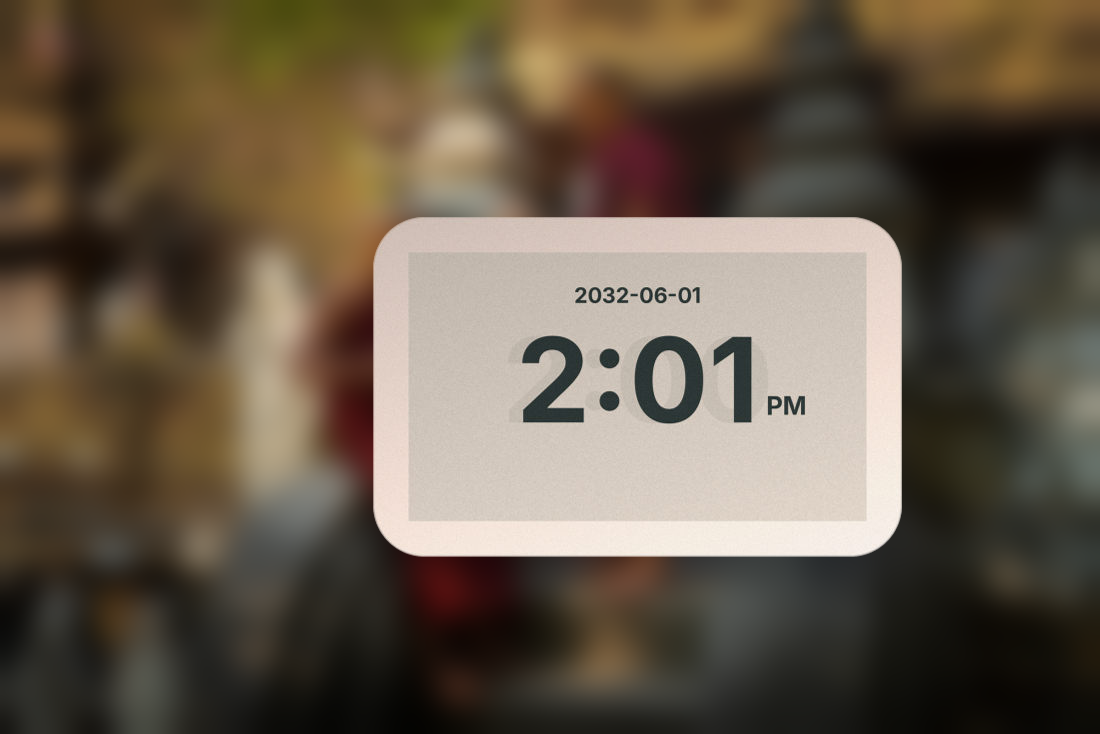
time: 2:01
